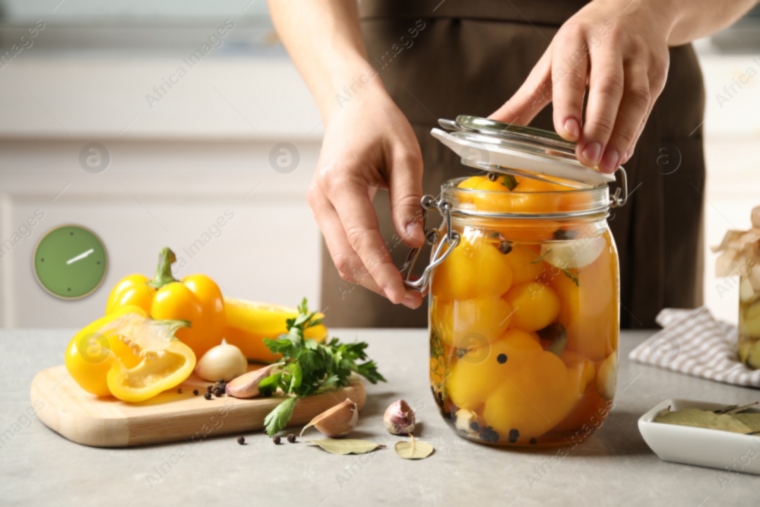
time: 2:10
